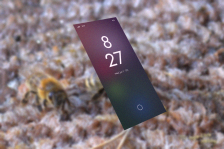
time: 8:27
